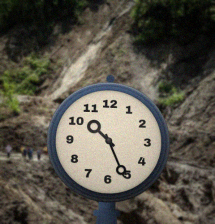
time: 10:26
